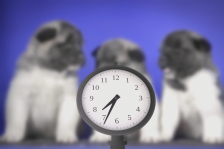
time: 7:34
